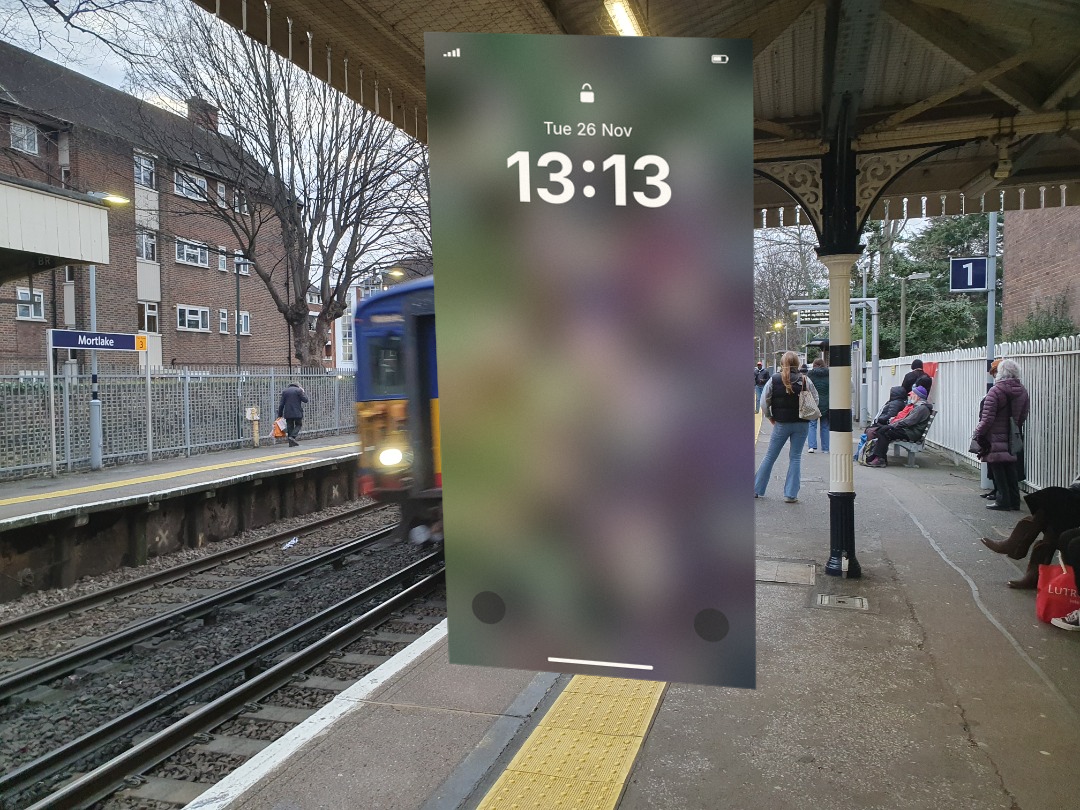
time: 13:13
